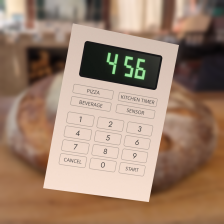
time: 4:56
